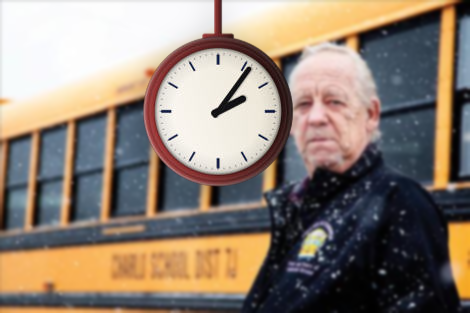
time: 2:06
